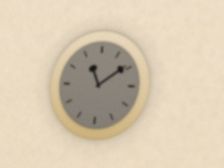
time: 11:09
